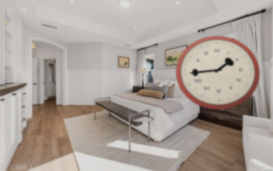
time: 1:44
